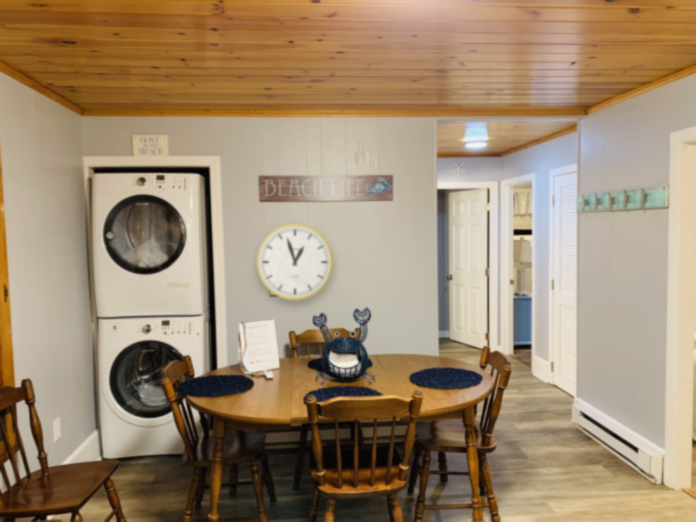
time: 12:57
